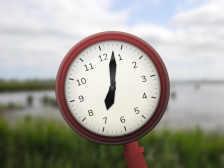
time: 7:03
